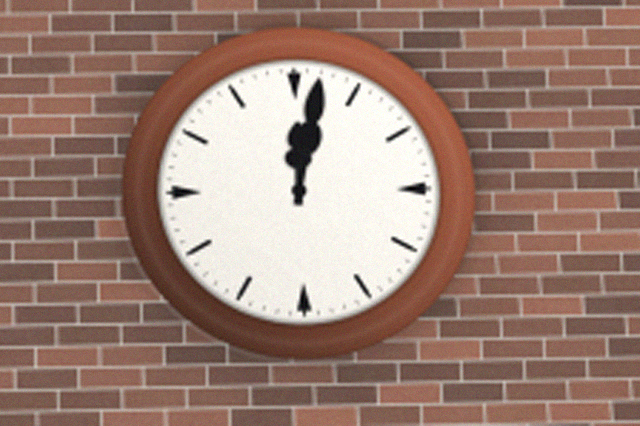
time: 12:02
